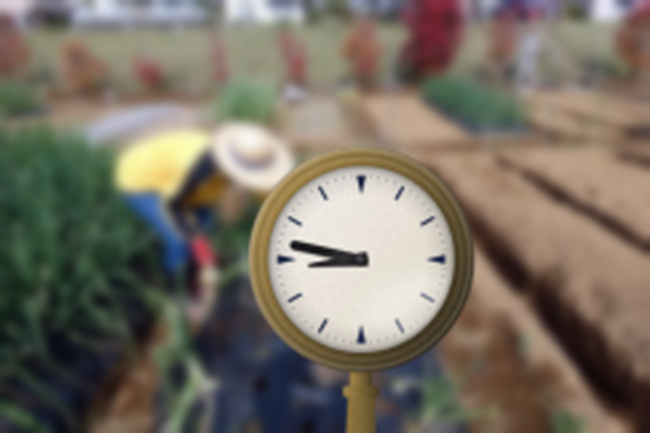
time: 8:47
